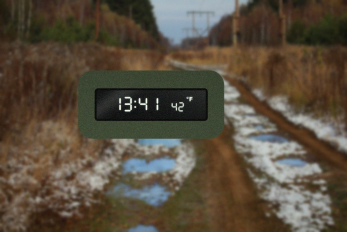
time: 13:41
